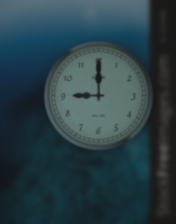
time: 9:00
